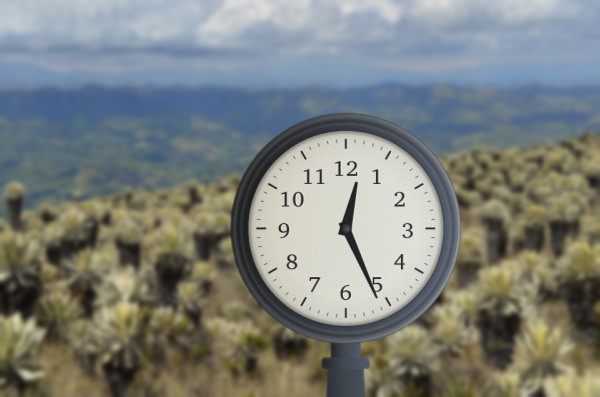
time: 12:26
